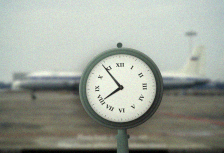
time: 7:54
